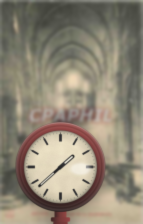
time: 1:38
